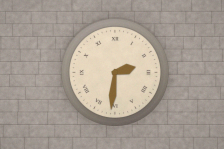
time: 2:31
